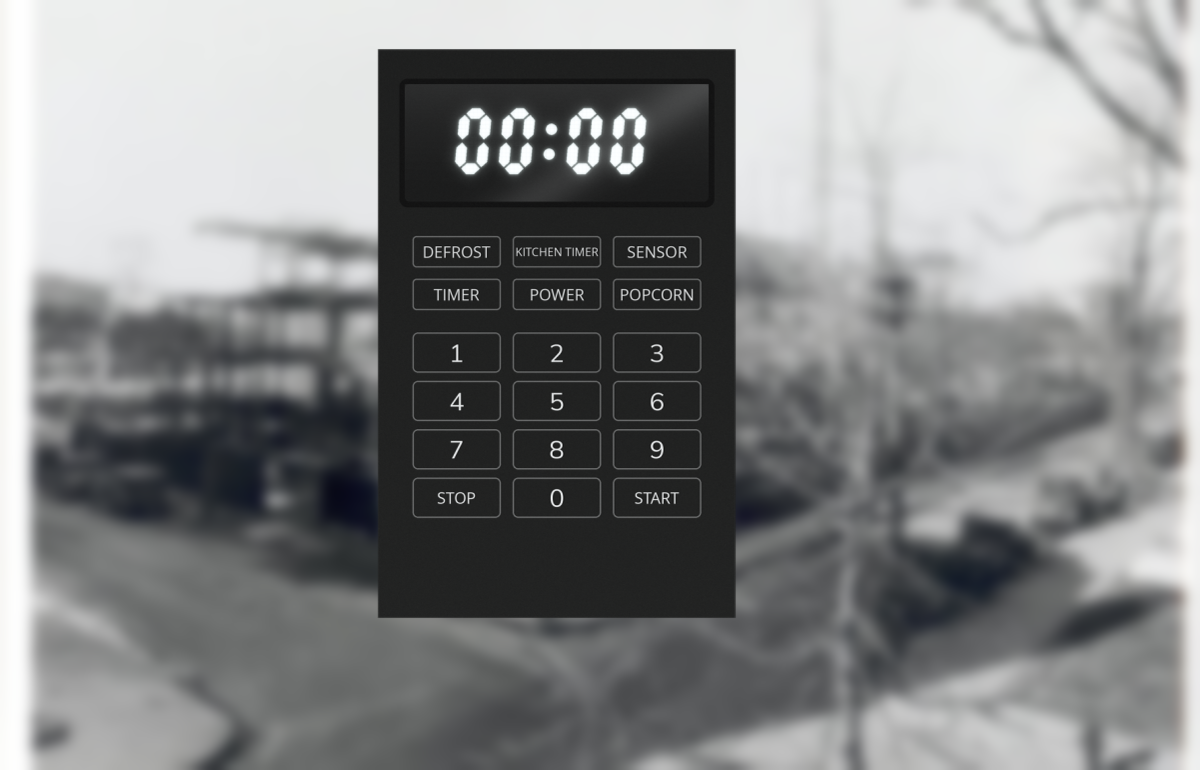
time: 0:00
